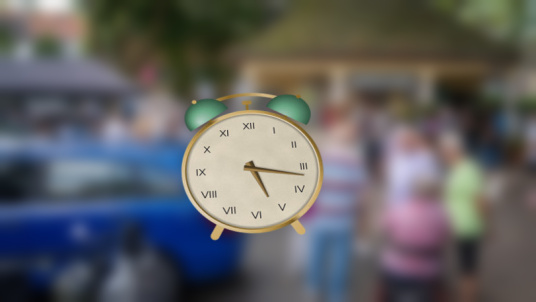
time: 5:17
